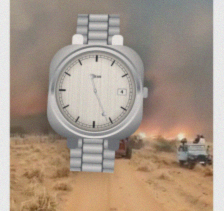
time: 11:26
